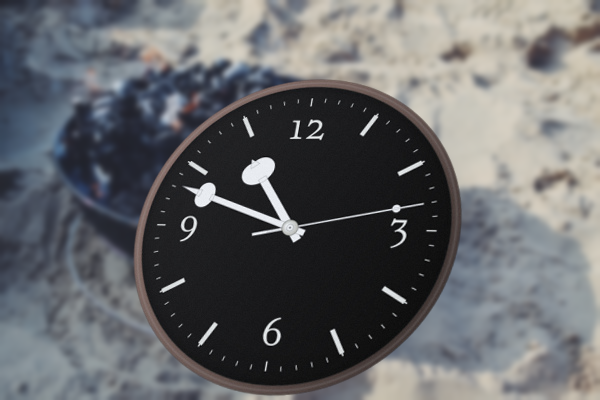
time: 10:48:13
